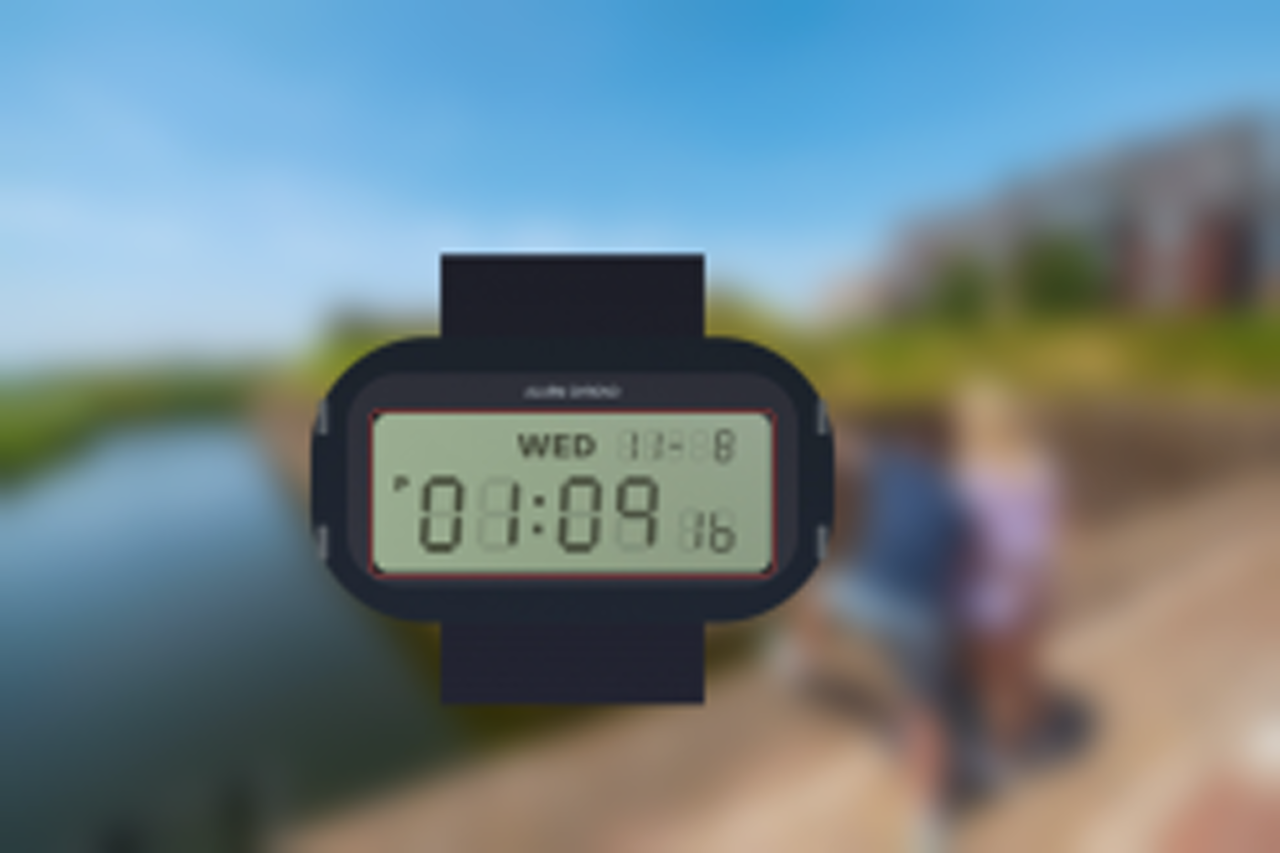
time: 1:09:16
